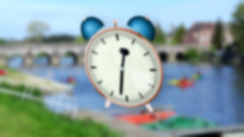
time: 12:32
